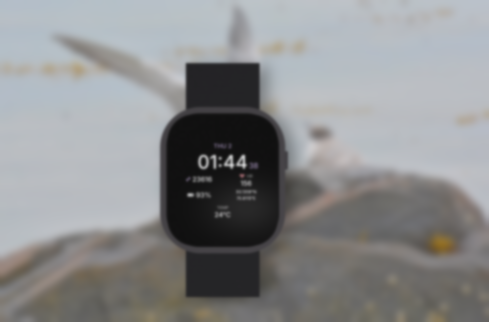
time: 1:44
